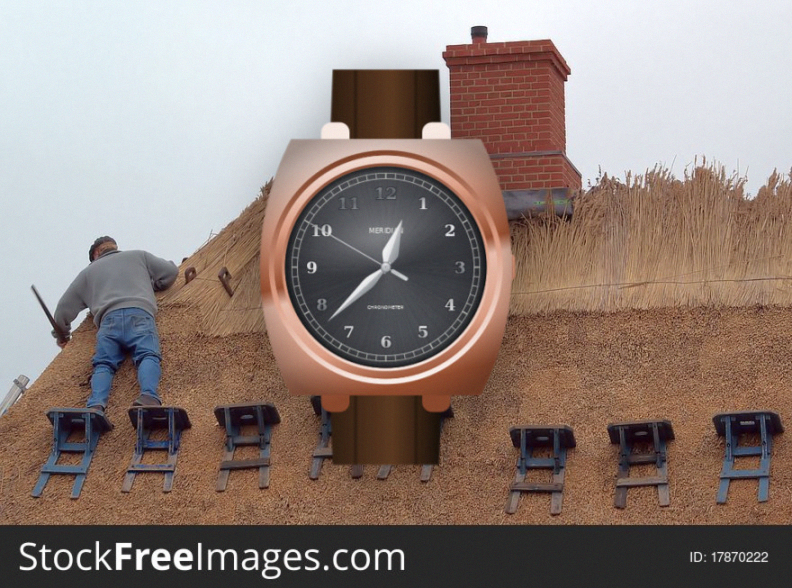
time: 12:37:50
